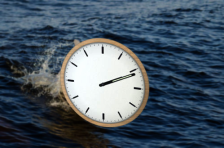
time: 2:11
